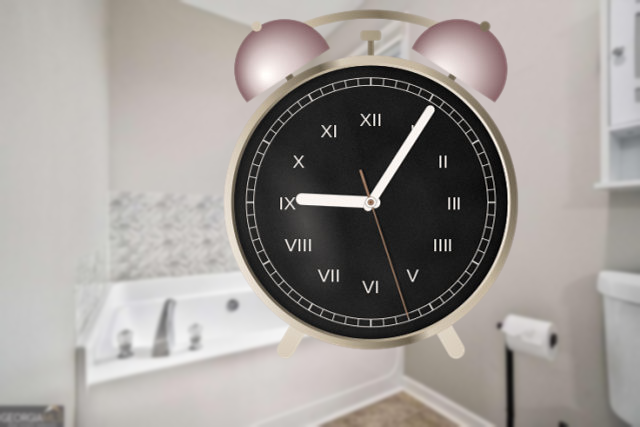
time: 9:05:27
